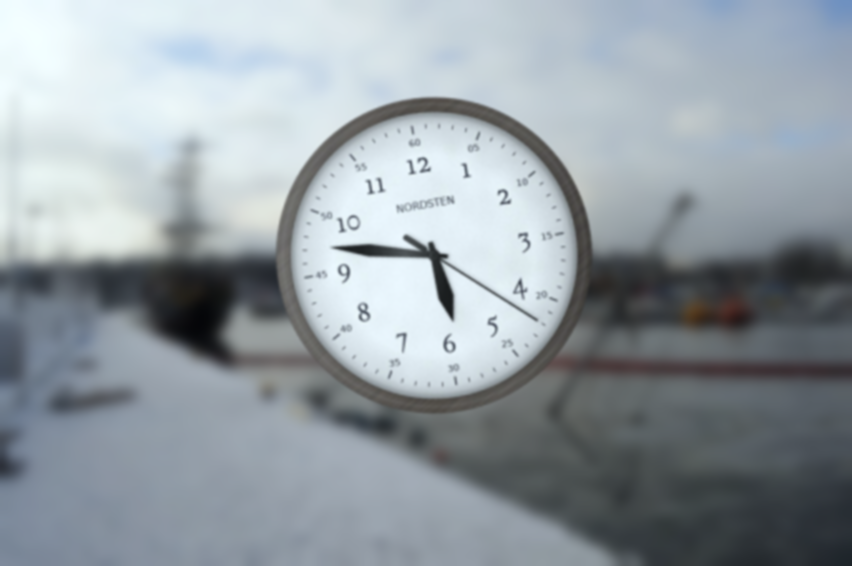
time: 5:47:22
